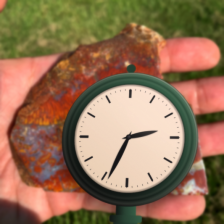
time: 2:34
